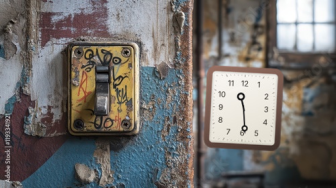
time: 11:29
